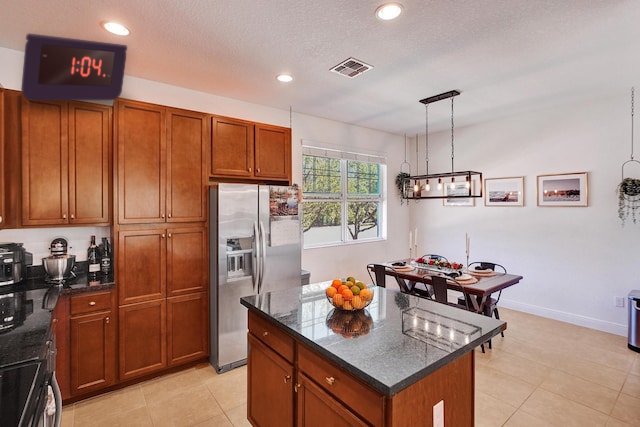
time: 1:04
